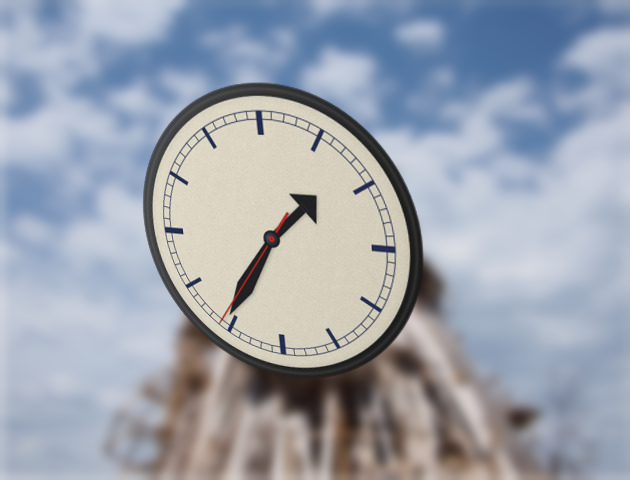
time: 1:35:36
